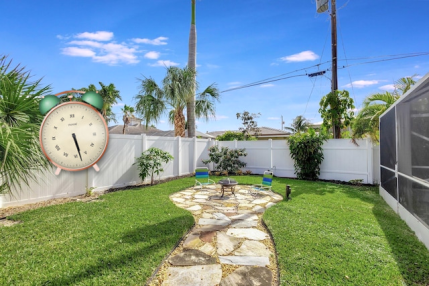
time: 5:28
